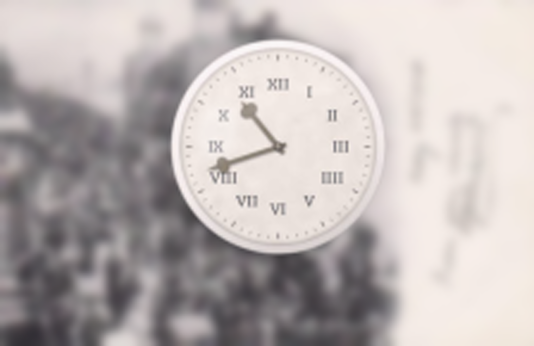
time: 10:42
